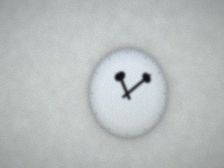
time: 11:09
